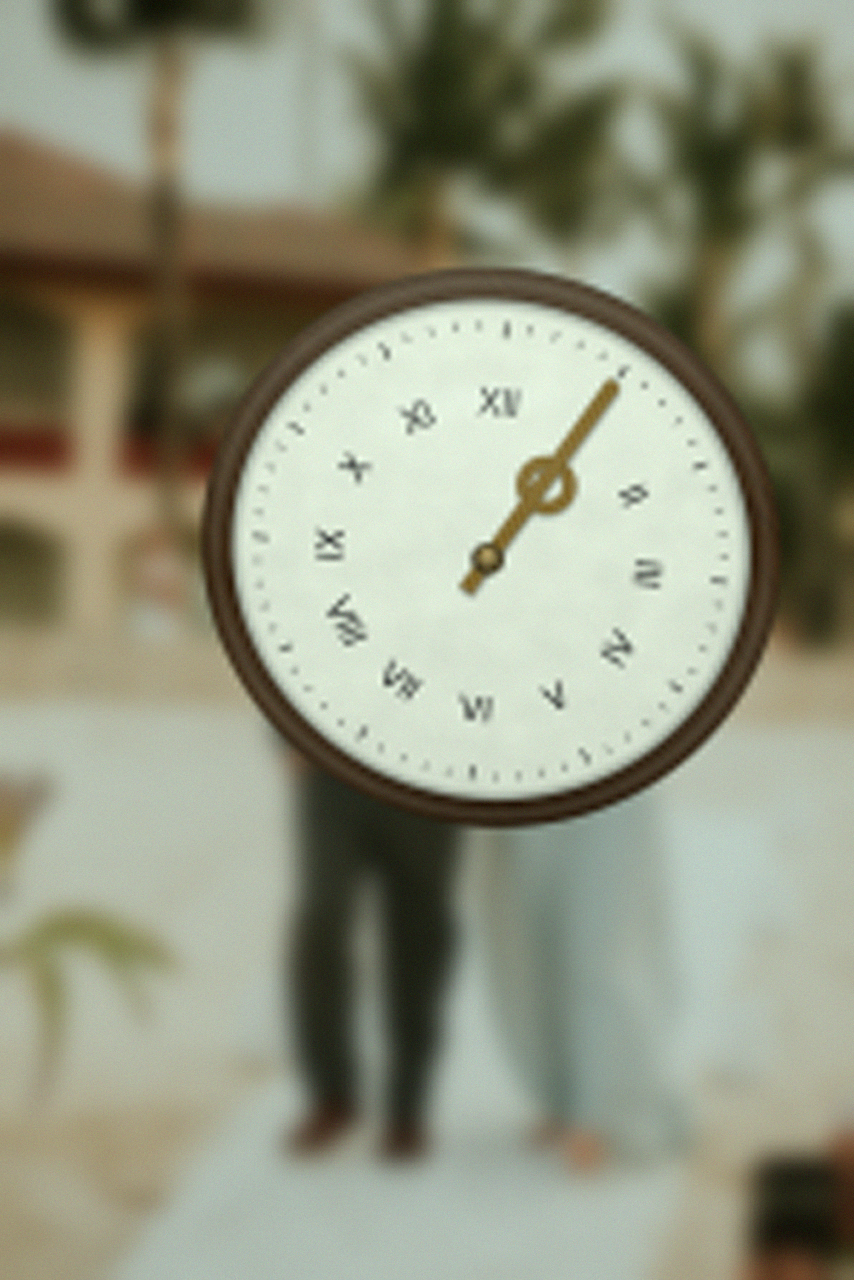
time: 1:05
